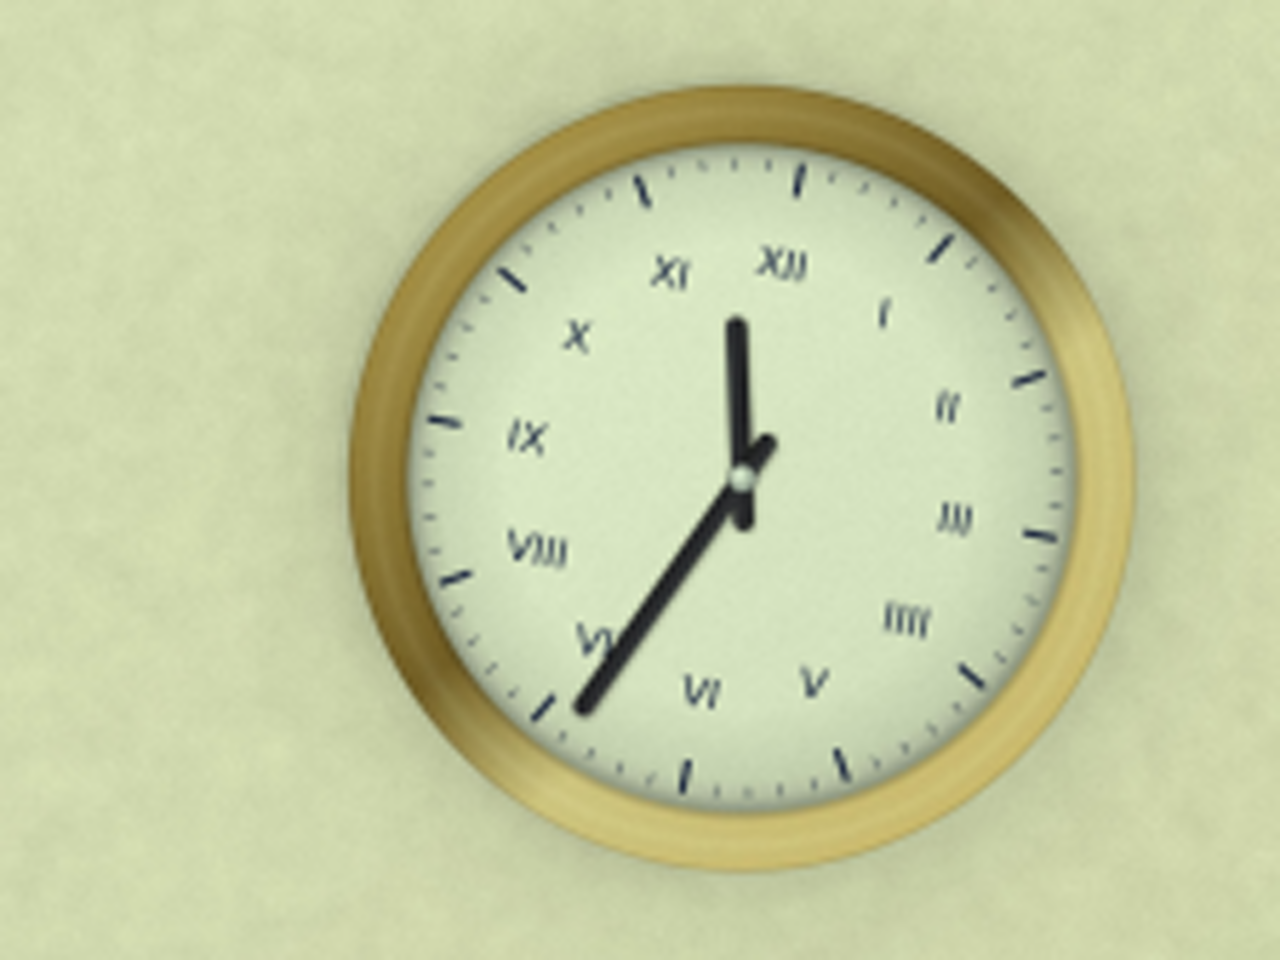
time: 11:34
